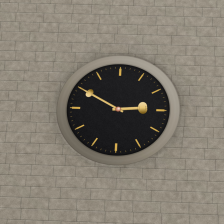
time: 2:50
